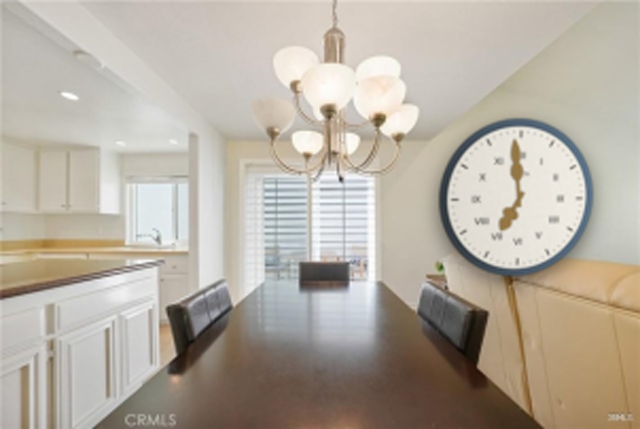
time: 6:59
